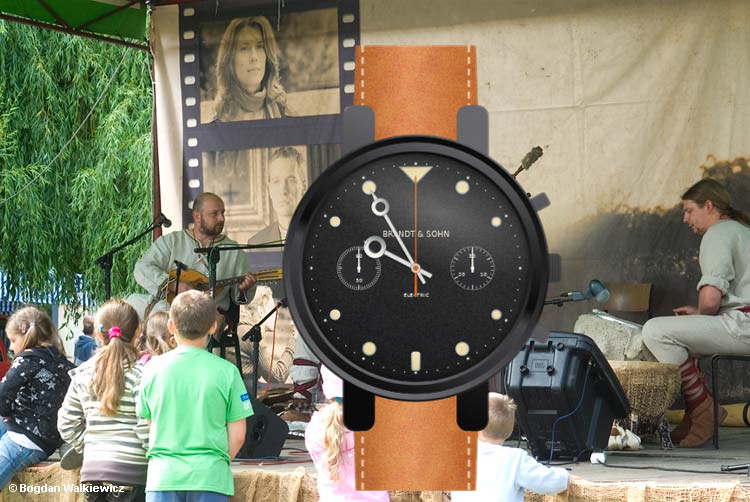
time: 9:55
